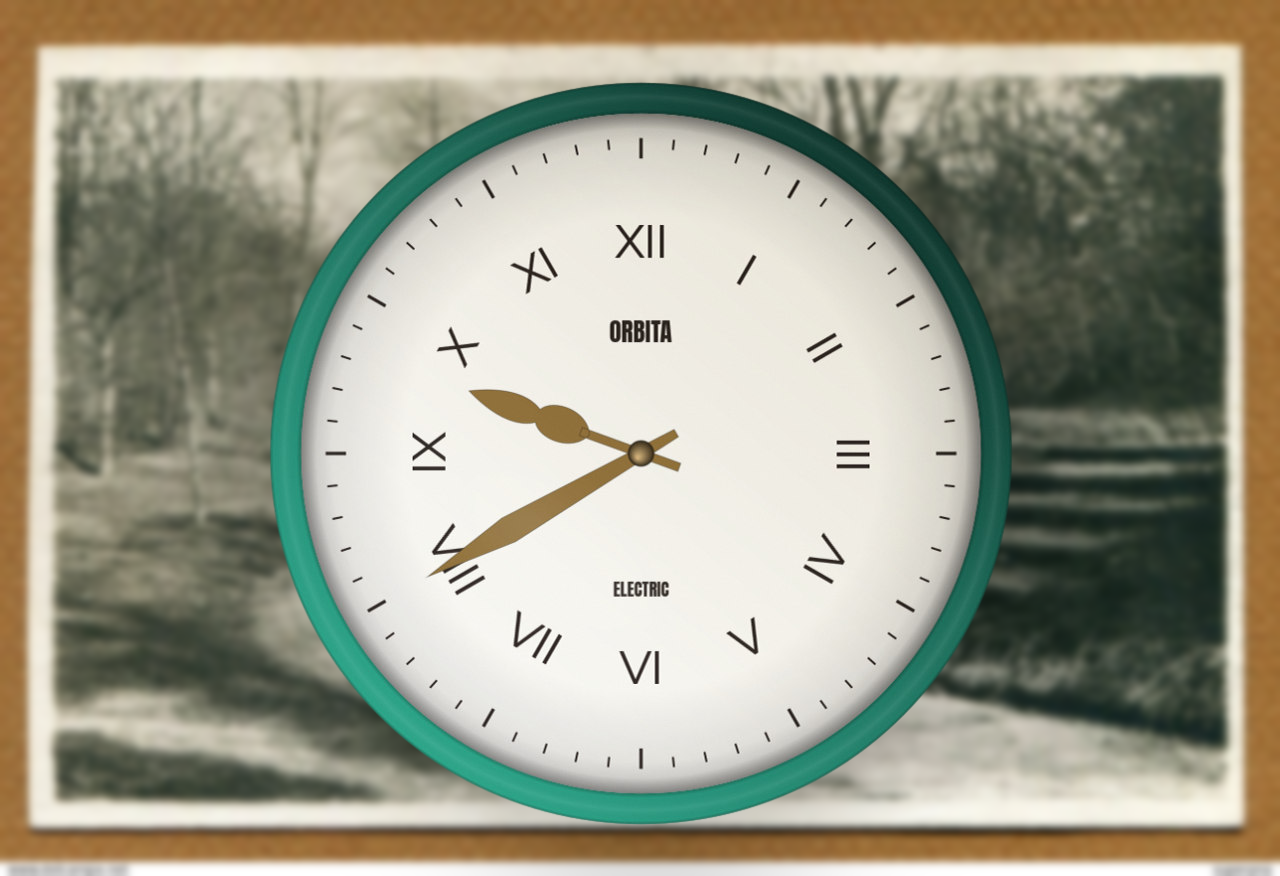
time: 9:40
